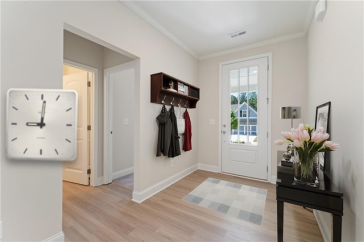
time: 9:01
